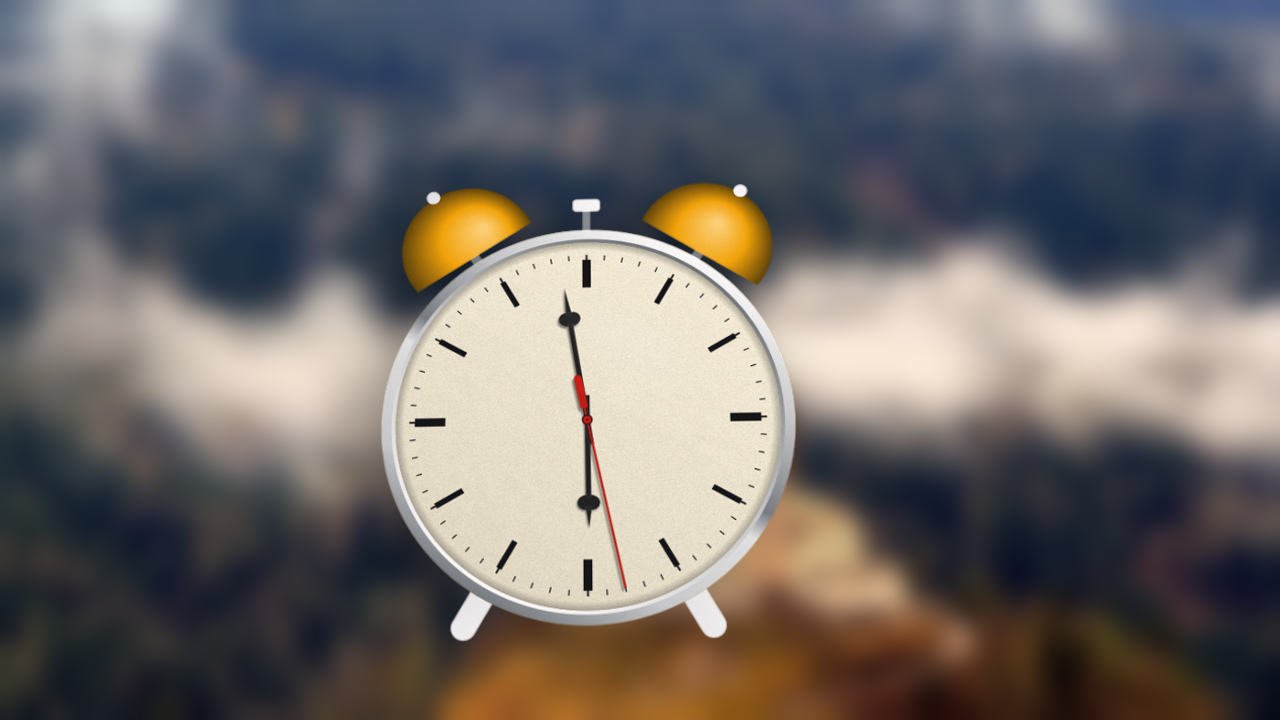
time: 5:58:28
